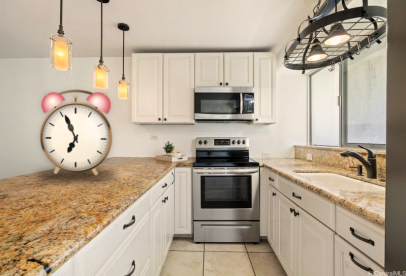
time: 6:56
